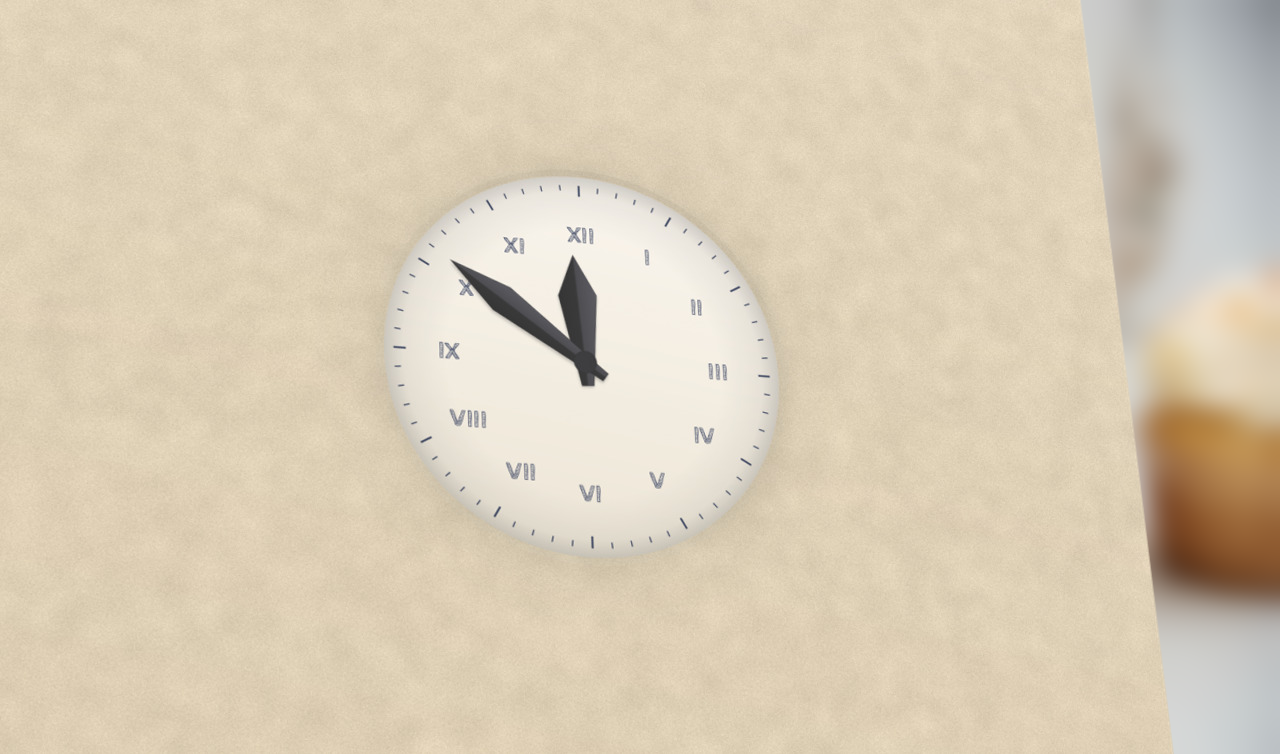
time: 11:51
